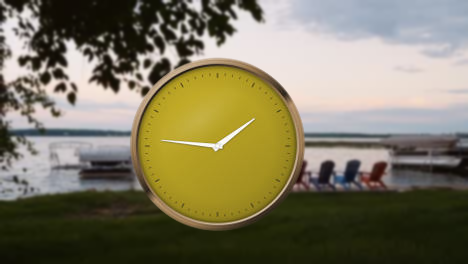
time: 1:46
